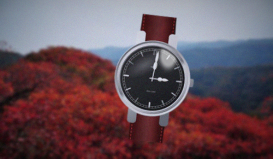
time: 3:01
